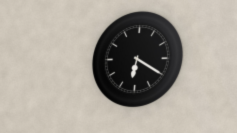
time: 6:20
